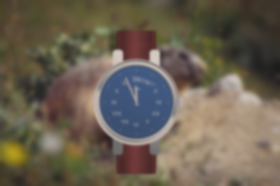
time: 11:56
